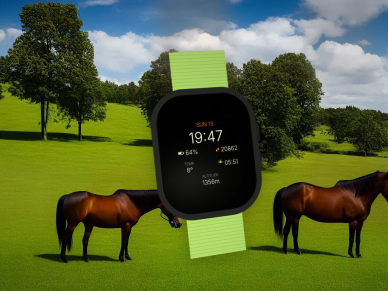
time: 19:47
